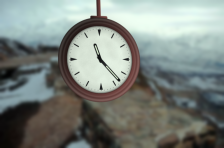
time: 11:23
